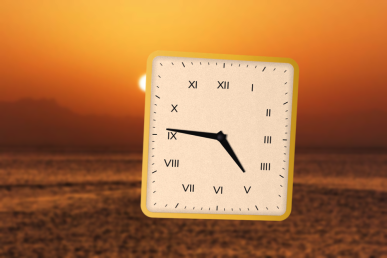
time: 4:46
